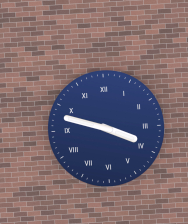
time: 3:48
